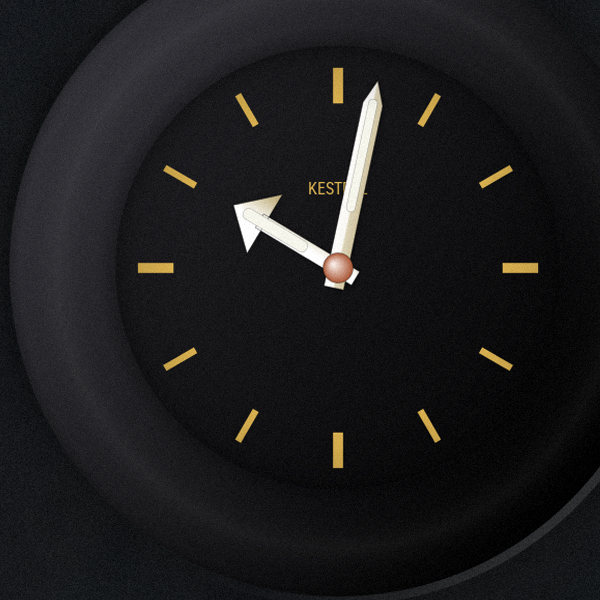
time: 10:02
